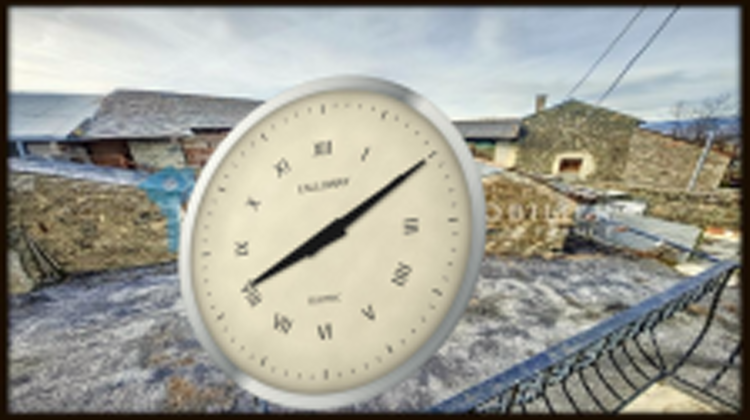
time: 8:10
